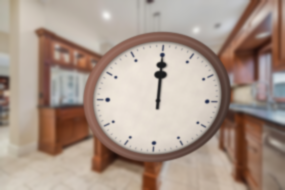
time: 12:00
